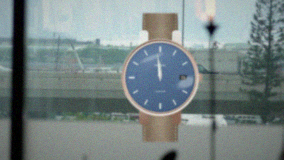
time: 11:59
